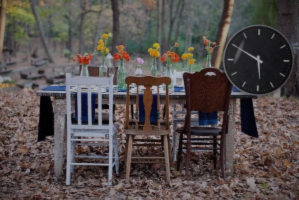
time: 5:50
